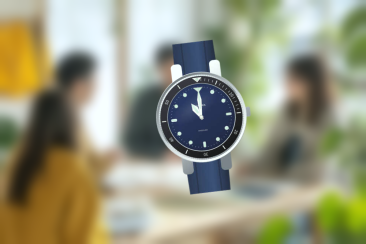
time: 11:00
